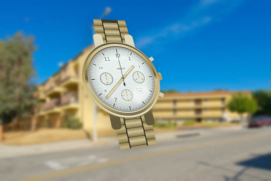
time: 1:38
